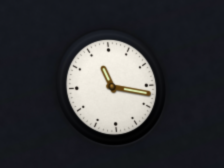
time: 11:17
